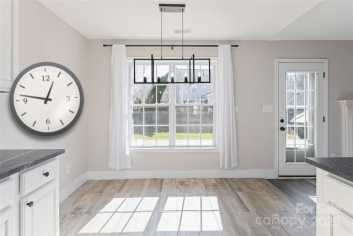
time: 12:47
